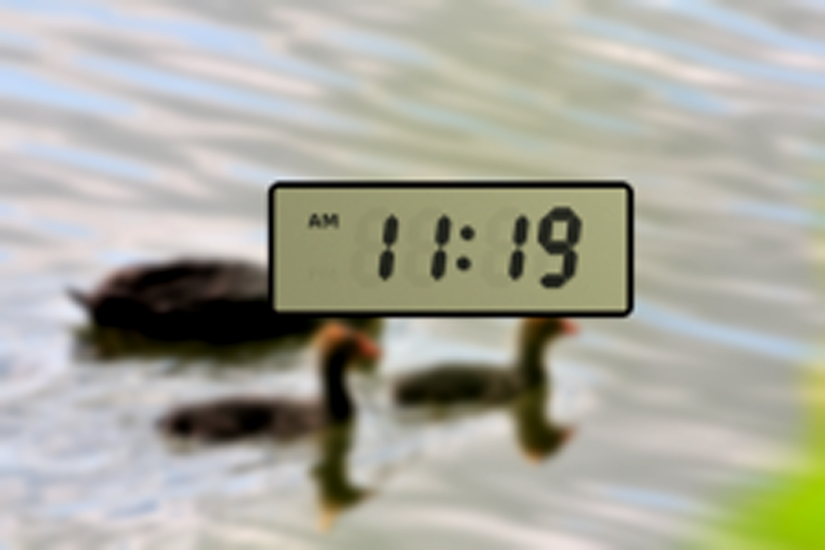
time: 11:19
